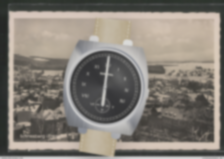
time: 6:00
